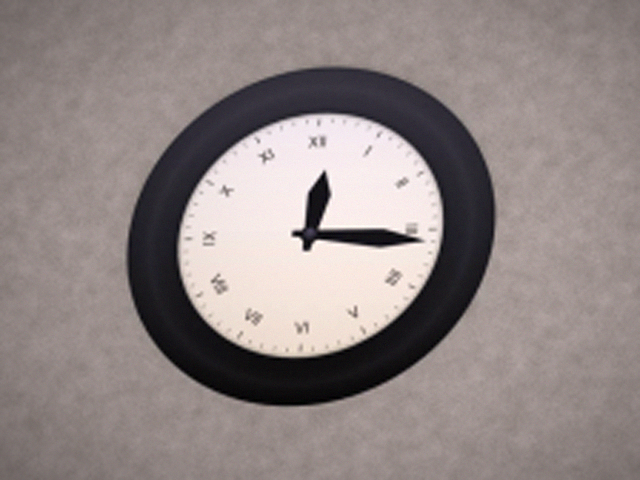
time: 12:16
